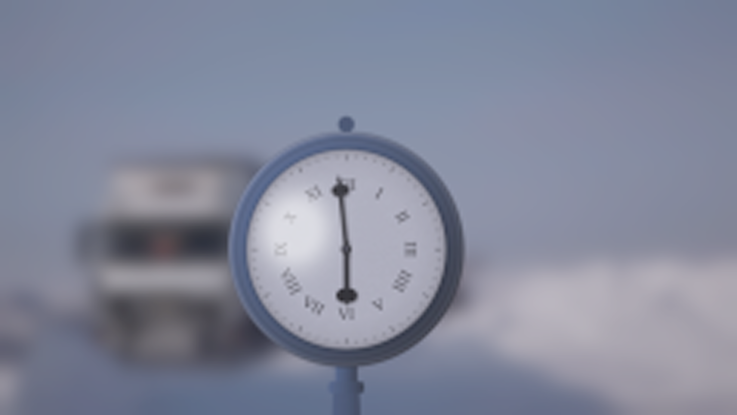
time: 5:59
